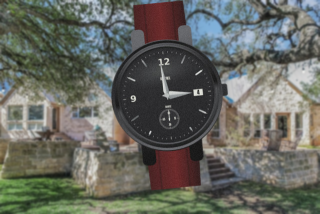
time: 2:59
